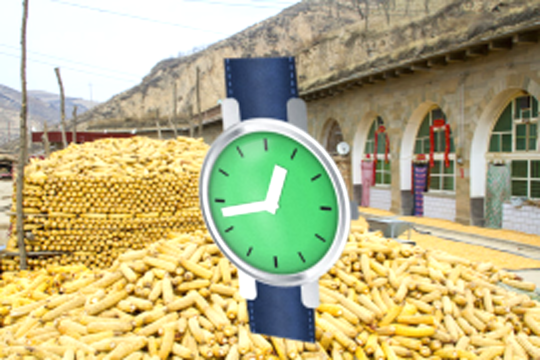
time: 12:43
